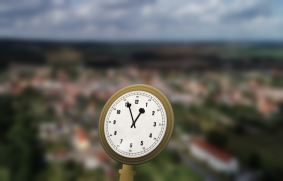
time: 12:56
